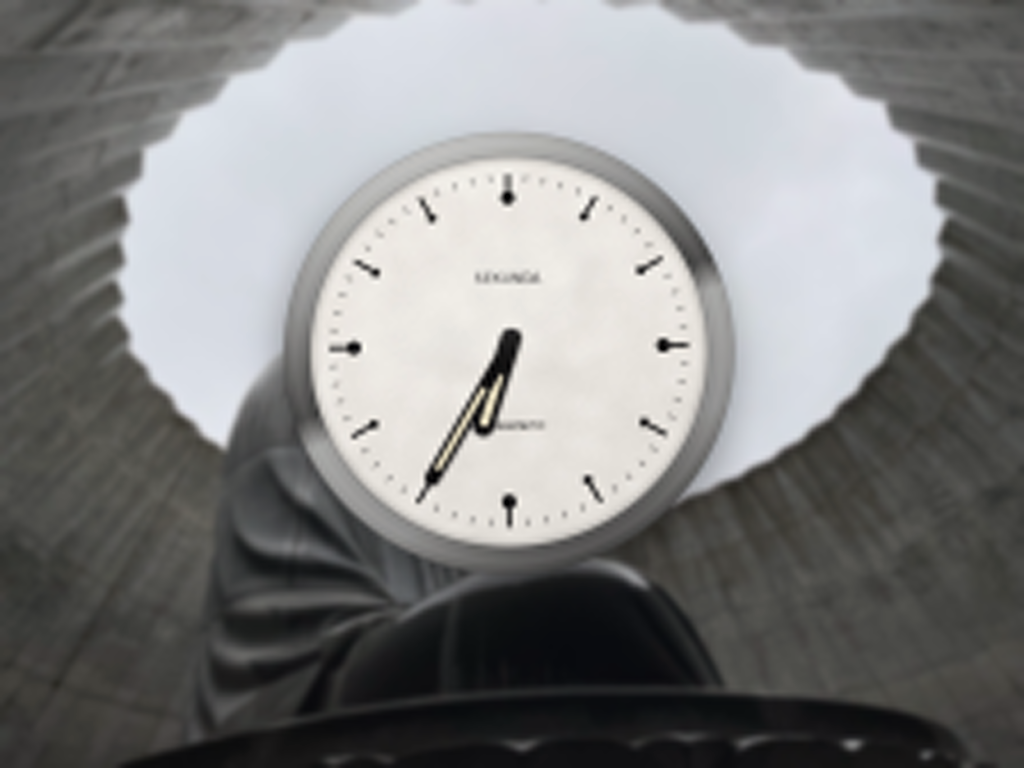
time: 6:35
